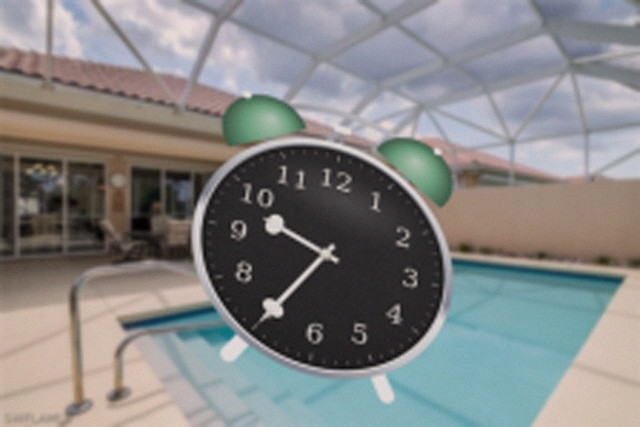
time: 9:35
